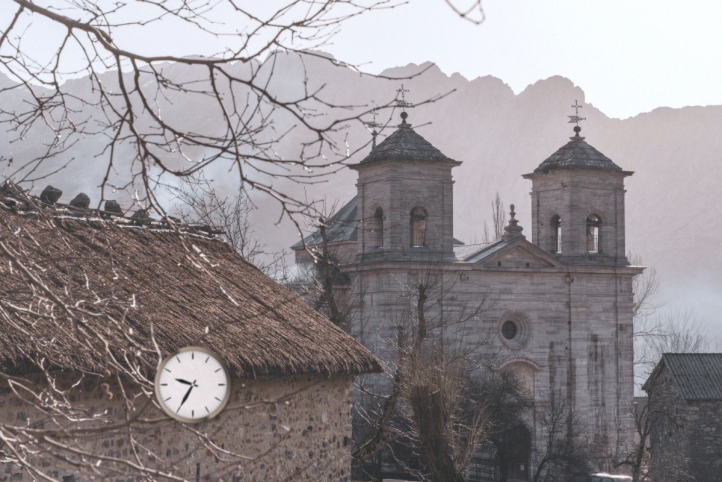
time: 9:35
